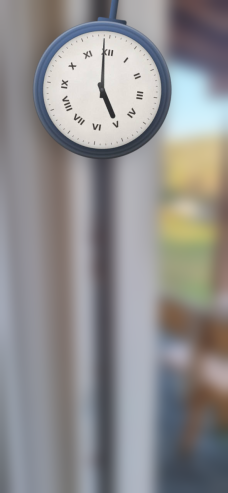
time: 4:59
